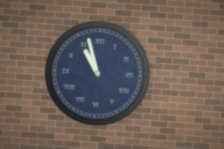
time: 10:57
